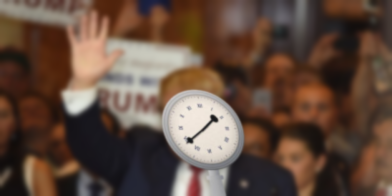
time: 1:39
